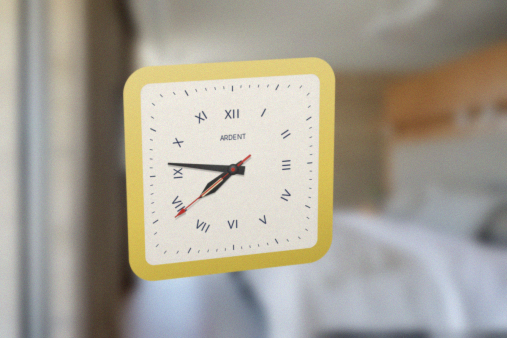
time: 7:46:39
